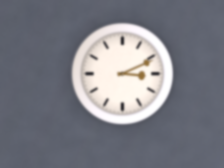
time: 3:11
